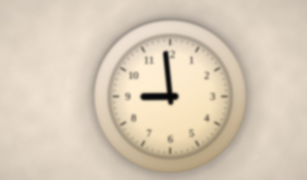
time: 8:59
